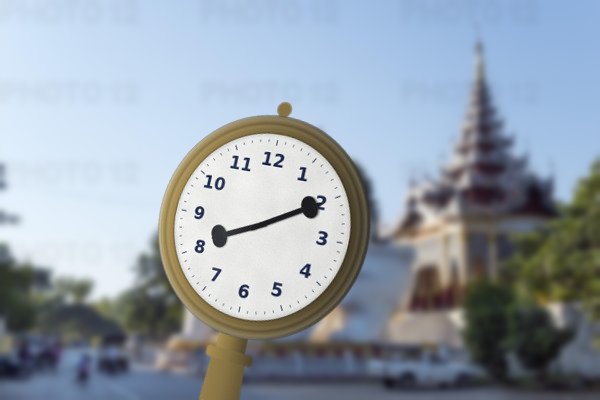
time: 8:10
